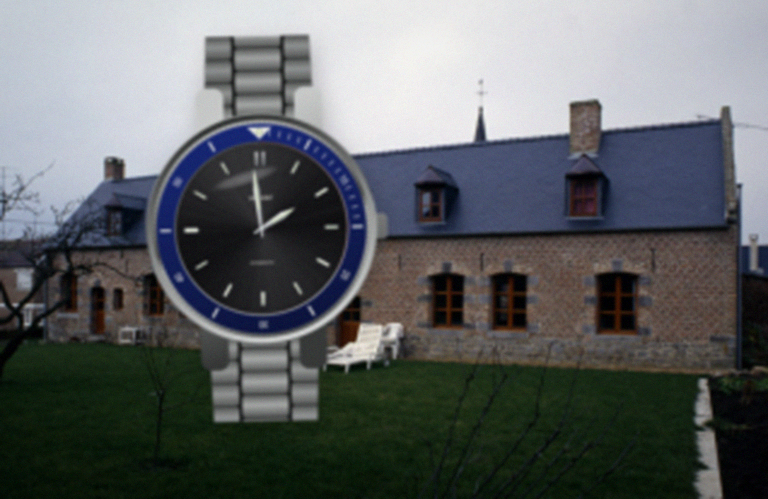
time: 1:59
